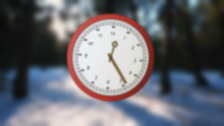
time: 12:24
